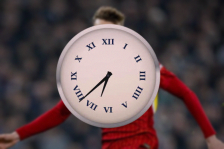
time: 6:38
